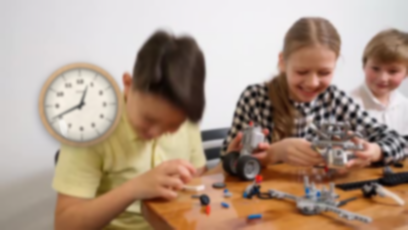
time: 12:41
